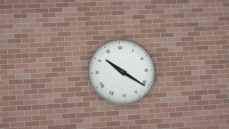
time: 10:21
